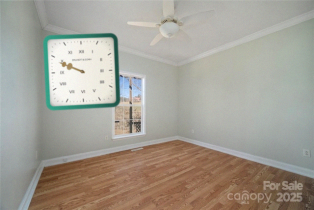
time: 9:49
